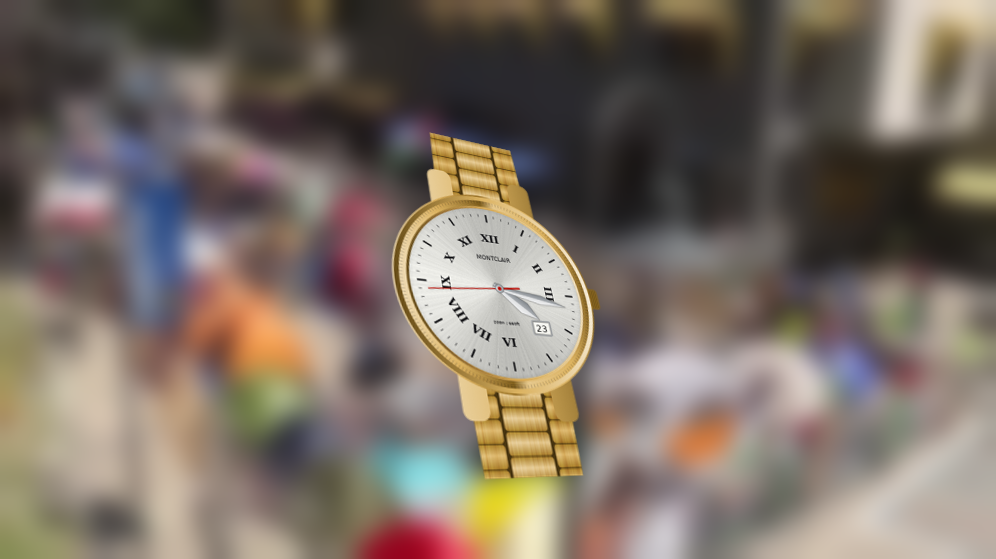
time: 4:16:44
